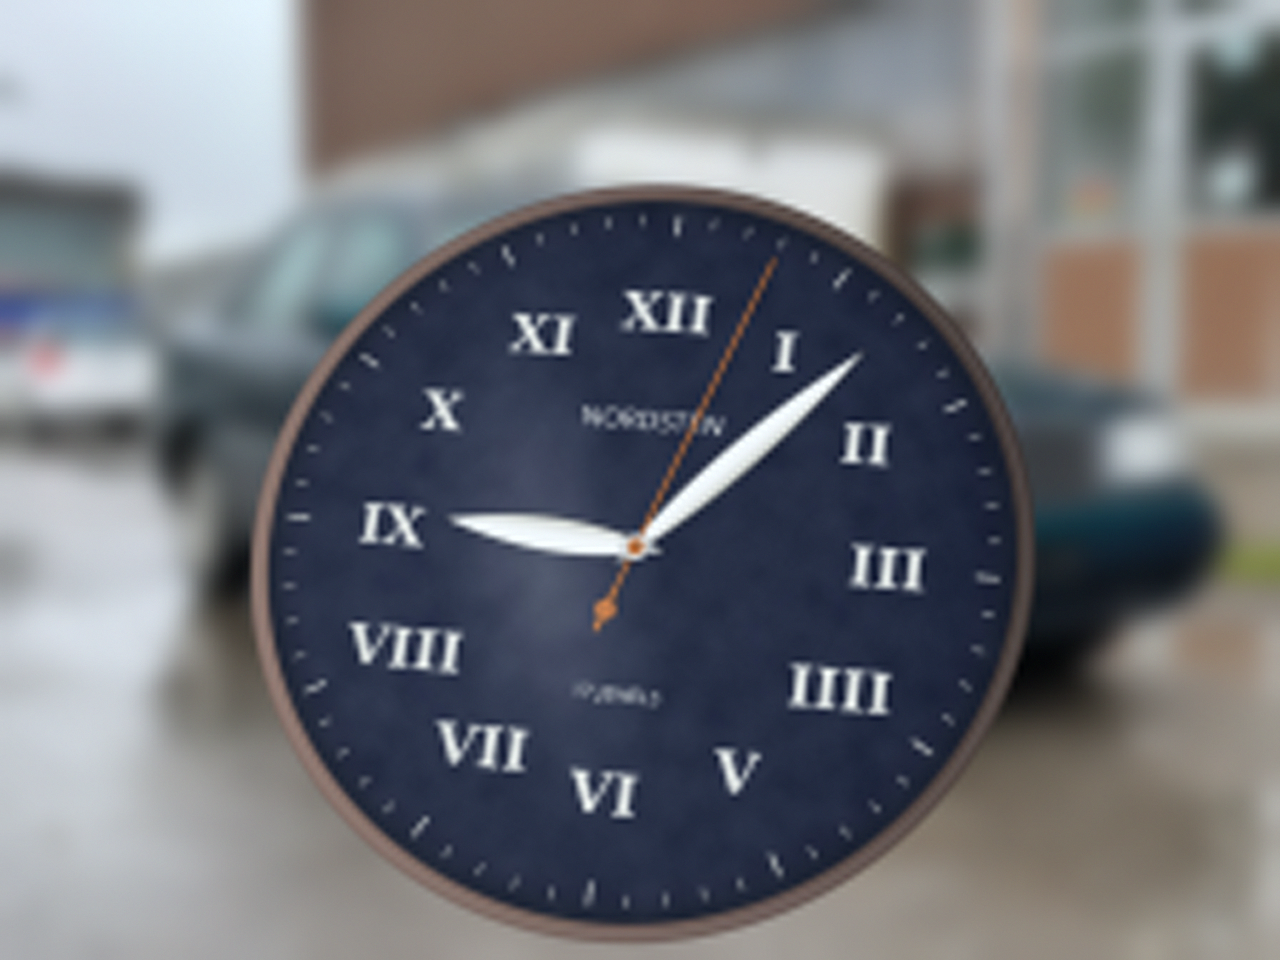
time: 9:07:03
